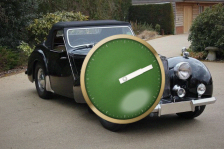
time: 2:11
